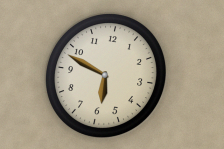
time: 5:48
